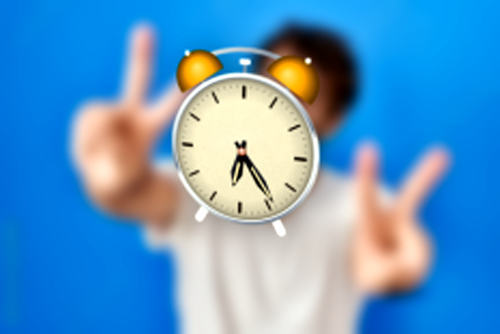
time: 6:24
